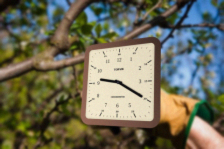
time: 9:20
